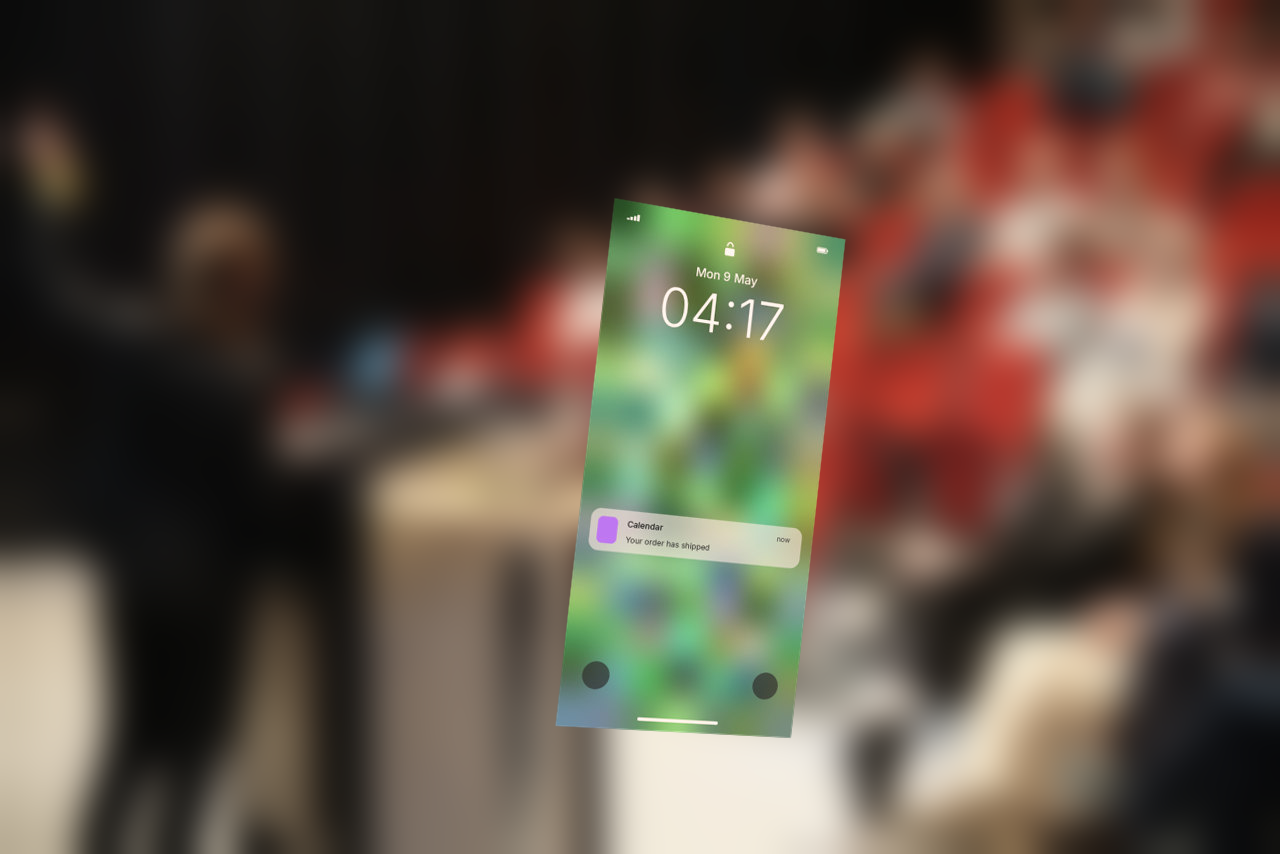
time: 4:17
